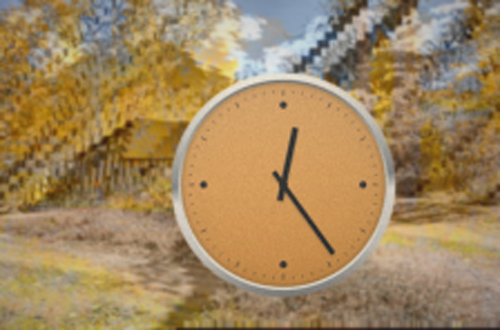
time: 12:24
